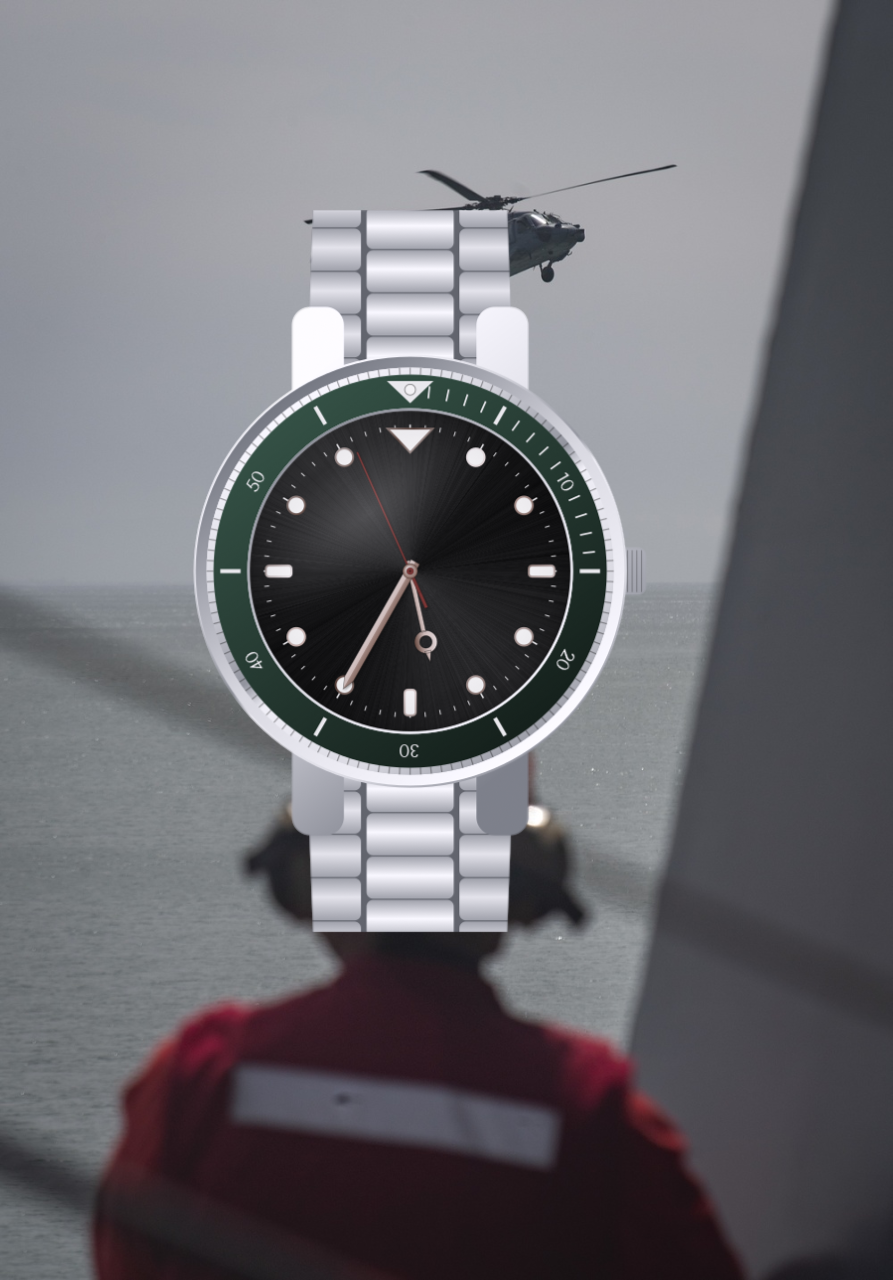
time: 5:34:56
